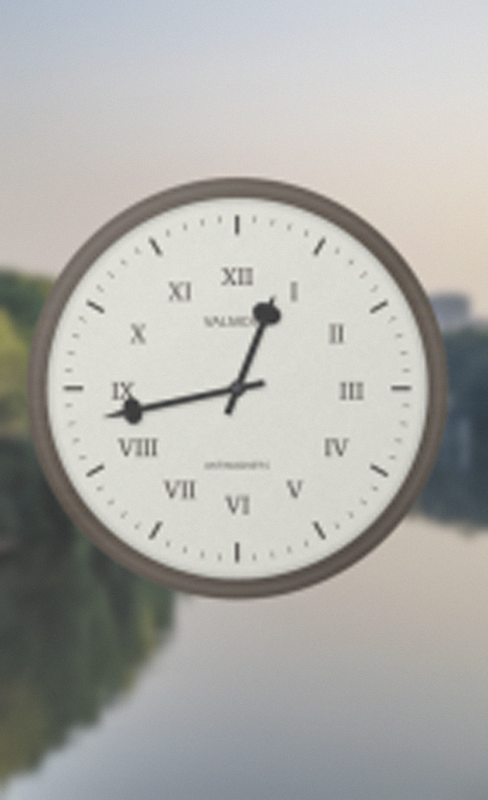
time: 12:43
